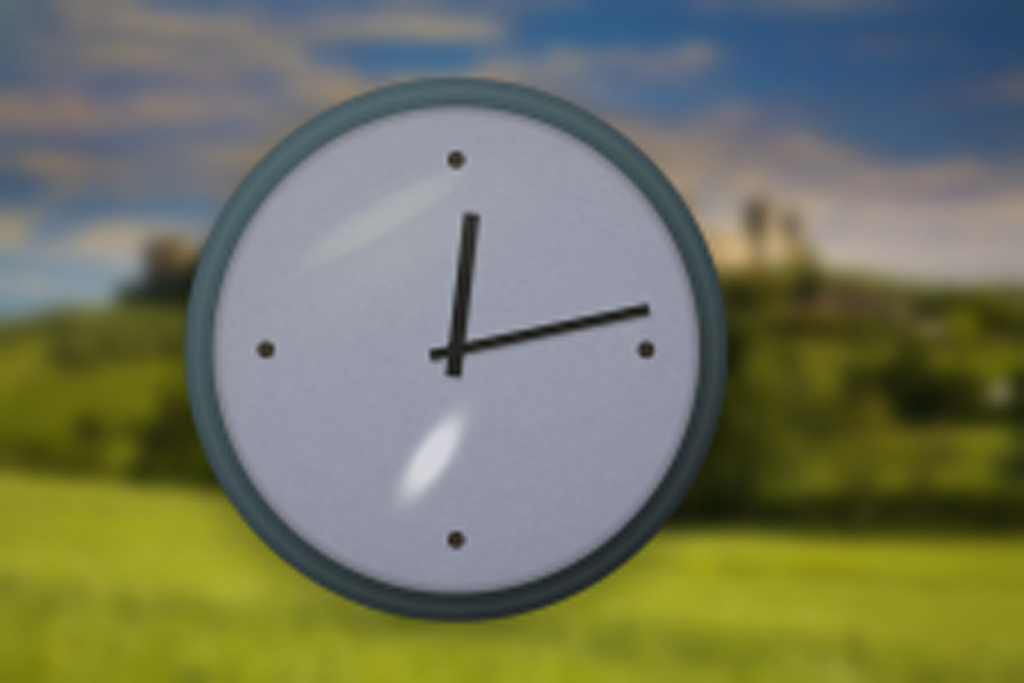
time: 12:13
